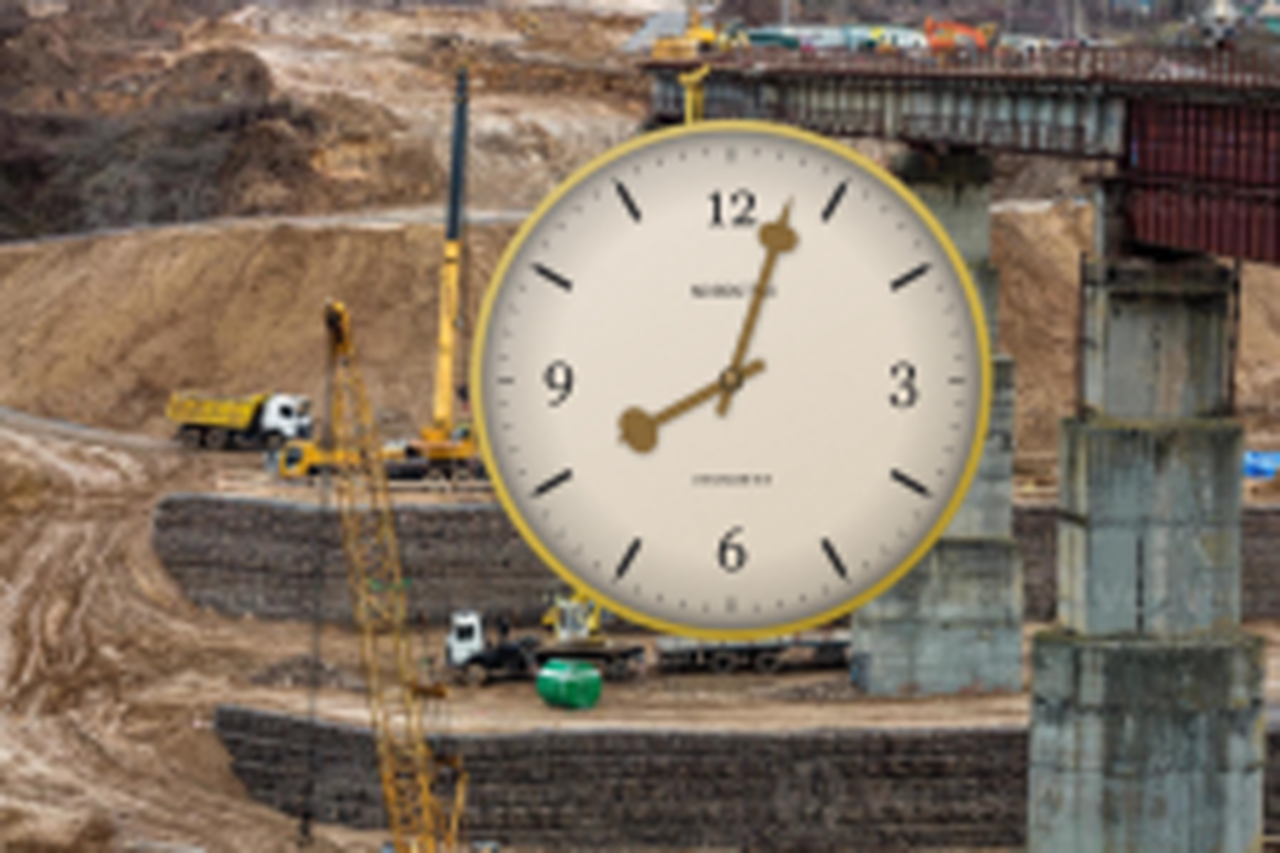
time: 8:03
